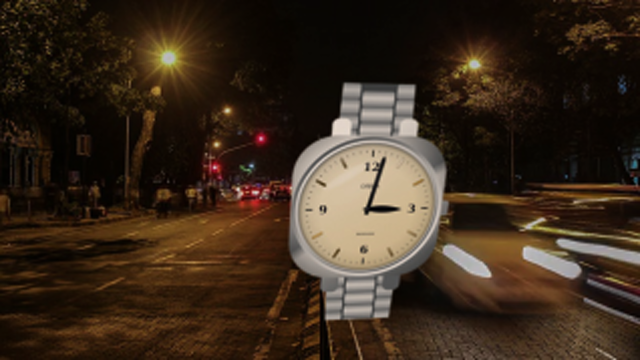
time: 3:02
